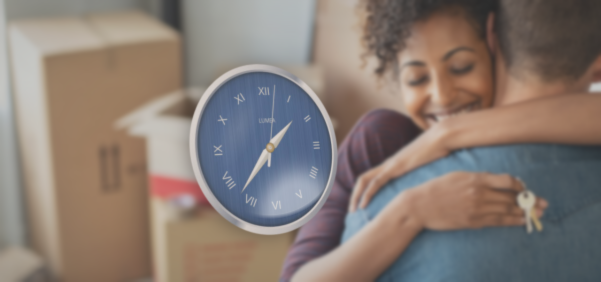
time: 1:37:02
